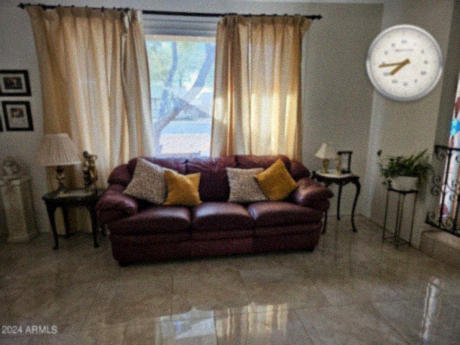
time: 7:44
